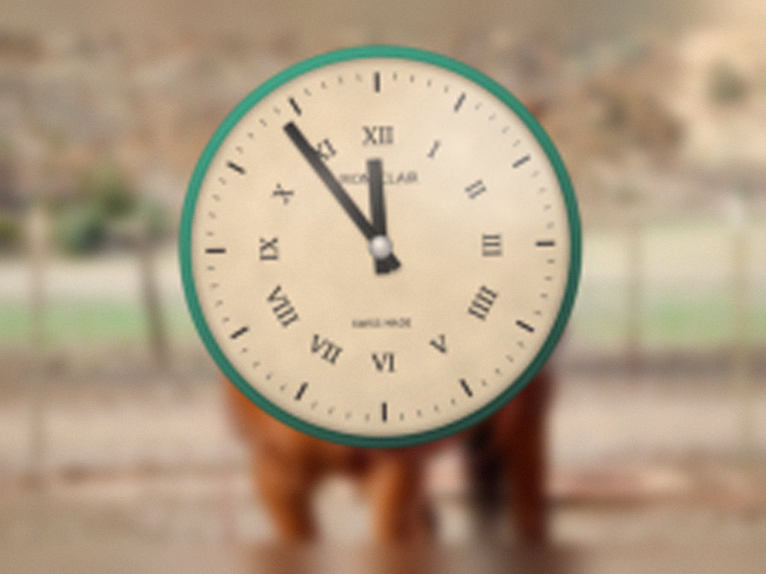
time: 11:54
